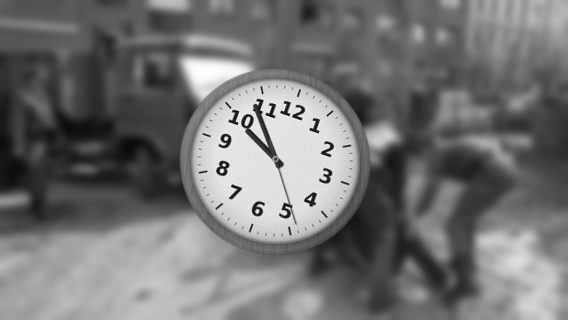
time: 9:53:24
